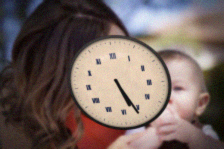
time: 5:26
